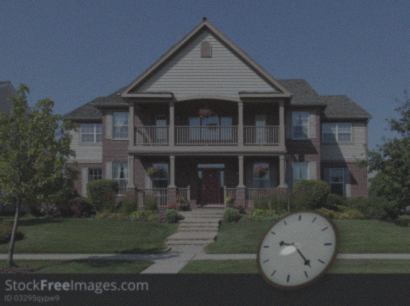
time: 9:23
